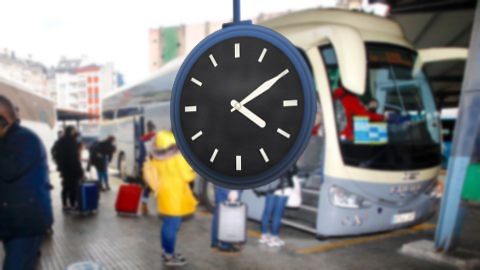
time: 4:10
